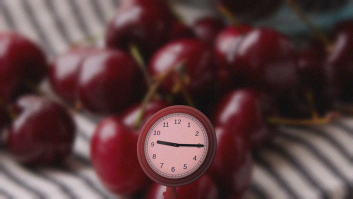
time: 9:15
